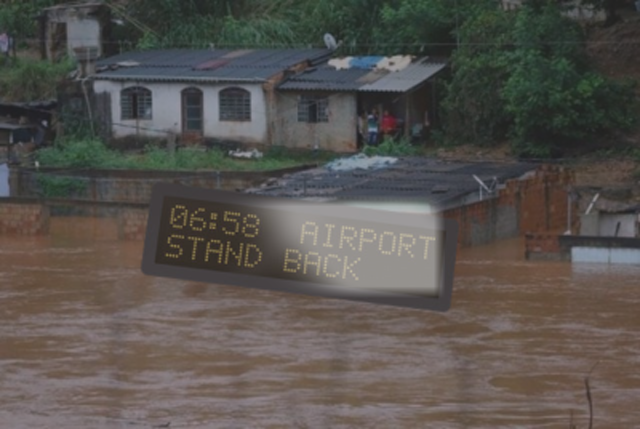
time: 6:58
